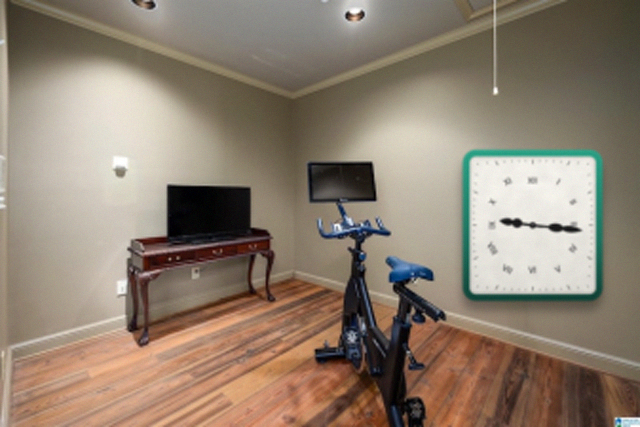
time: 9:16
